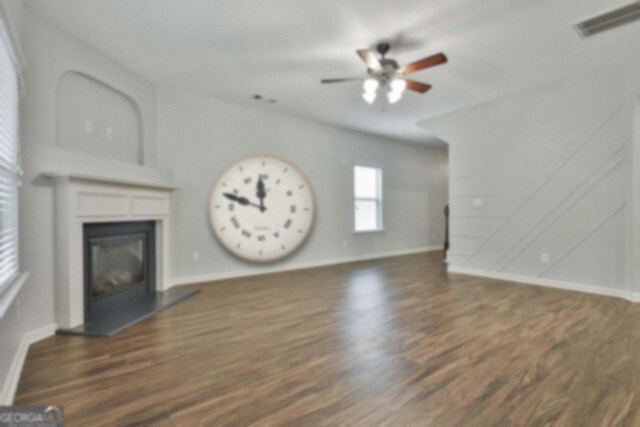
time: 11:48
